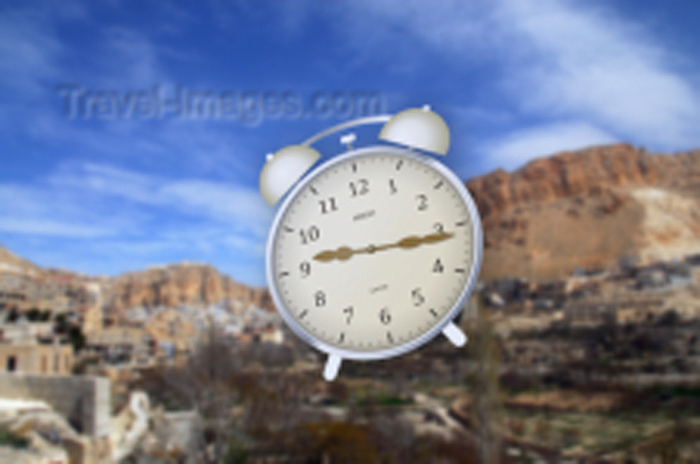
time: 9:16
